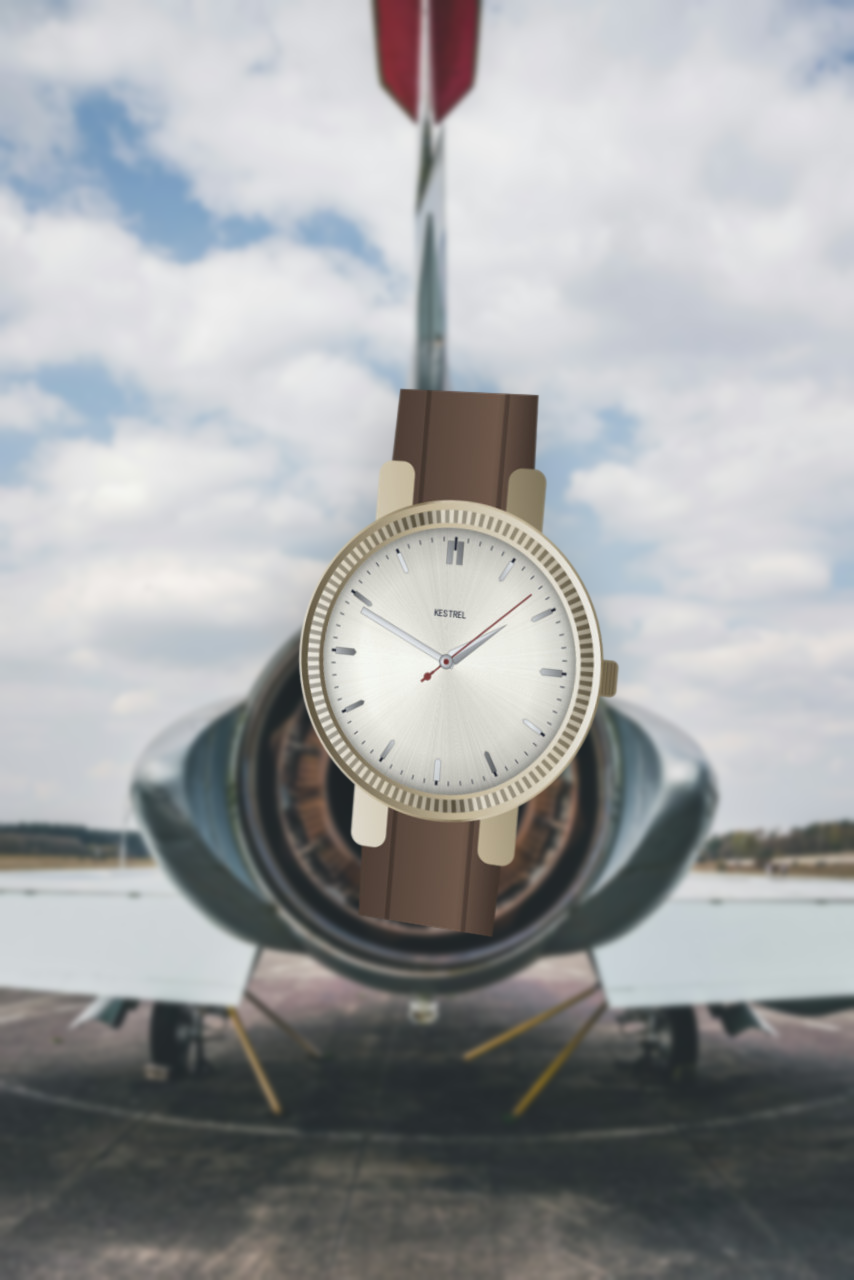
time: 1:49:08
